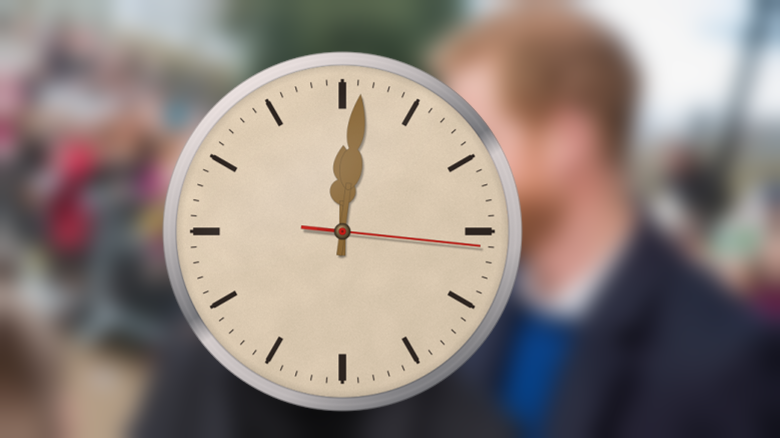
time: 12:01:16
